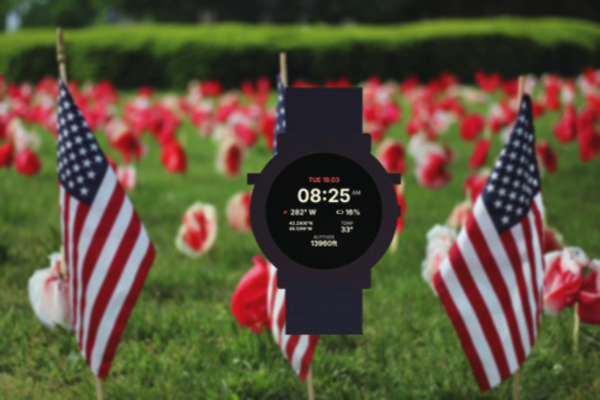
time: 8:25
